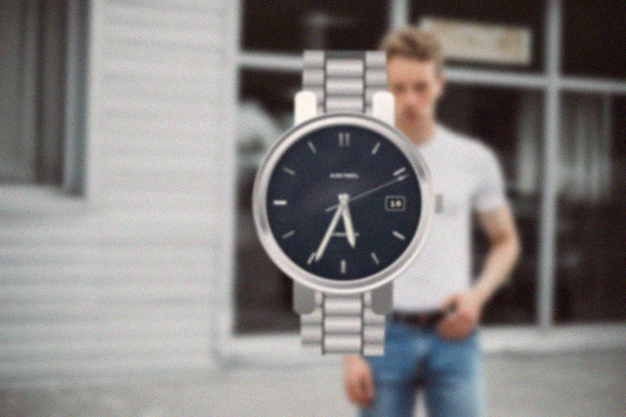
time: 5:34:11
